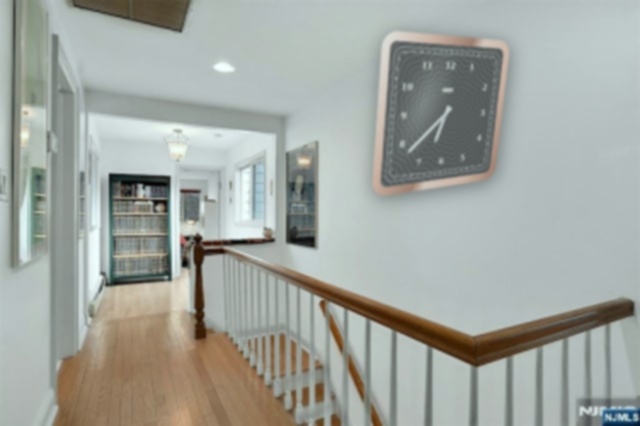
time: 6:38
